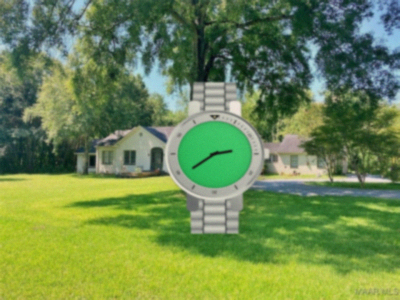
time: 2:39
